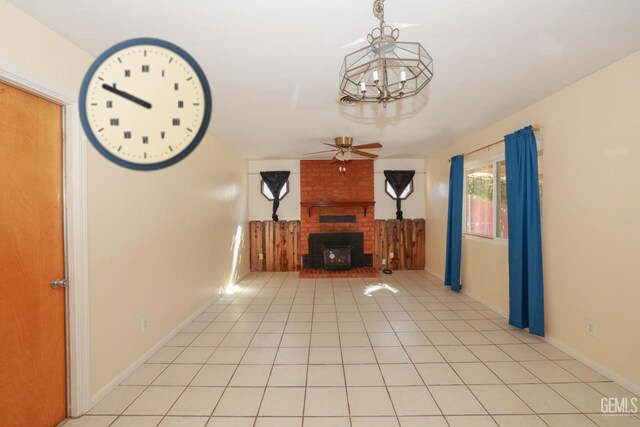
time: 9:49
